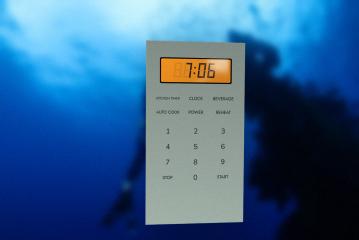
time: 7:06
